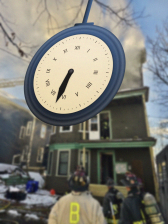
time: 6:32
